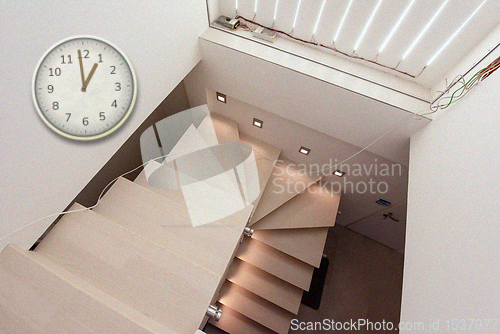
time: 12:59
